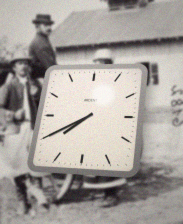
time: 7:40
